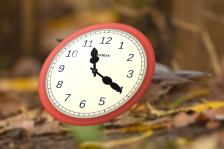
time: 11:20
